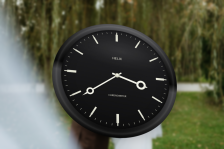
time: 3:39
